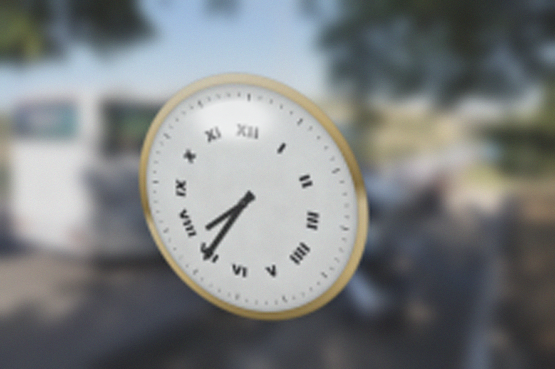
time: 7:35
